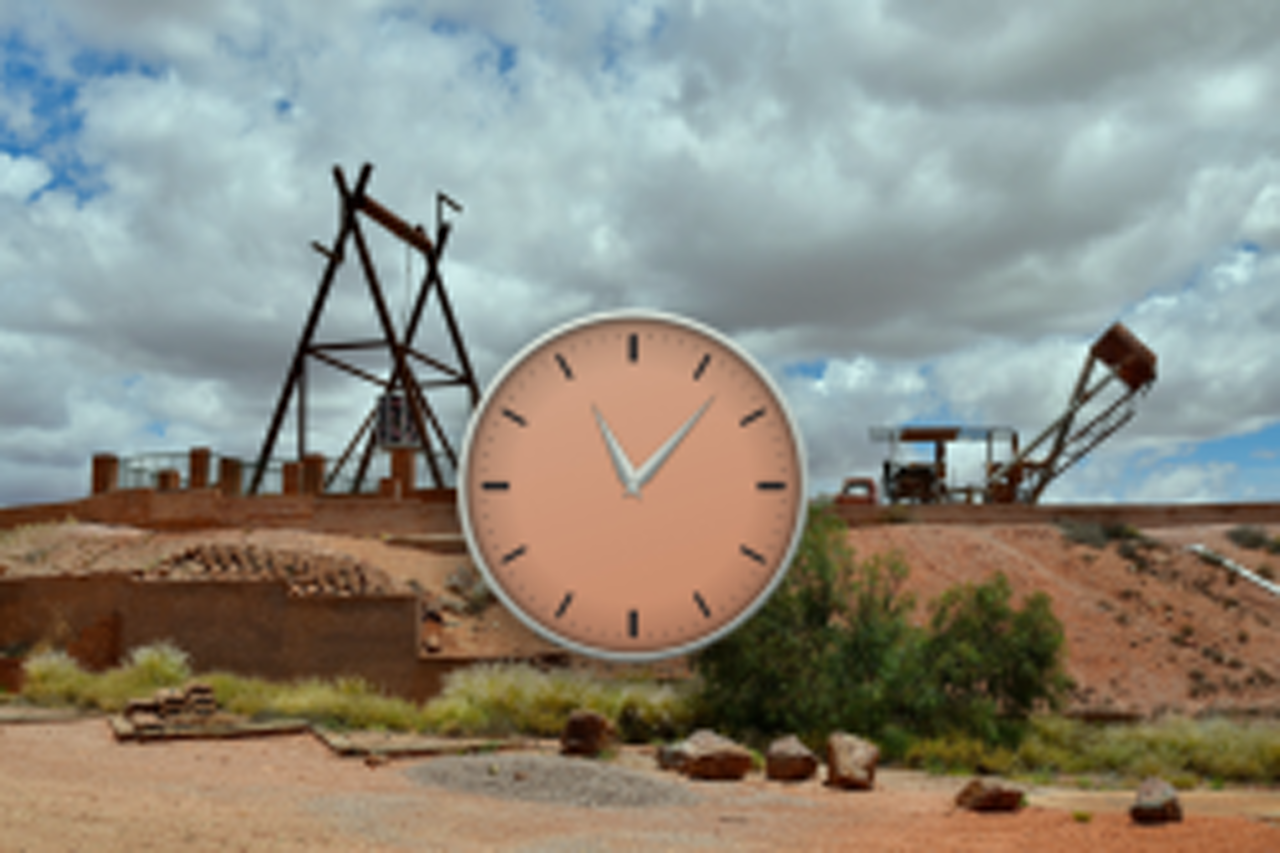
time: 11:07
